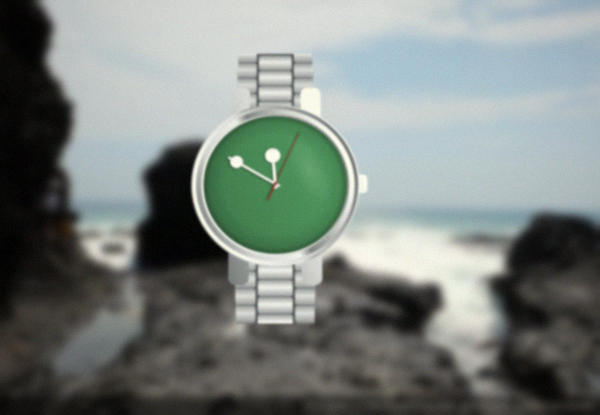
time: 11:50:04
